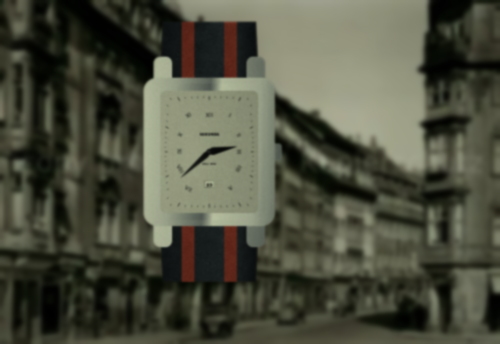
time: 2:38
